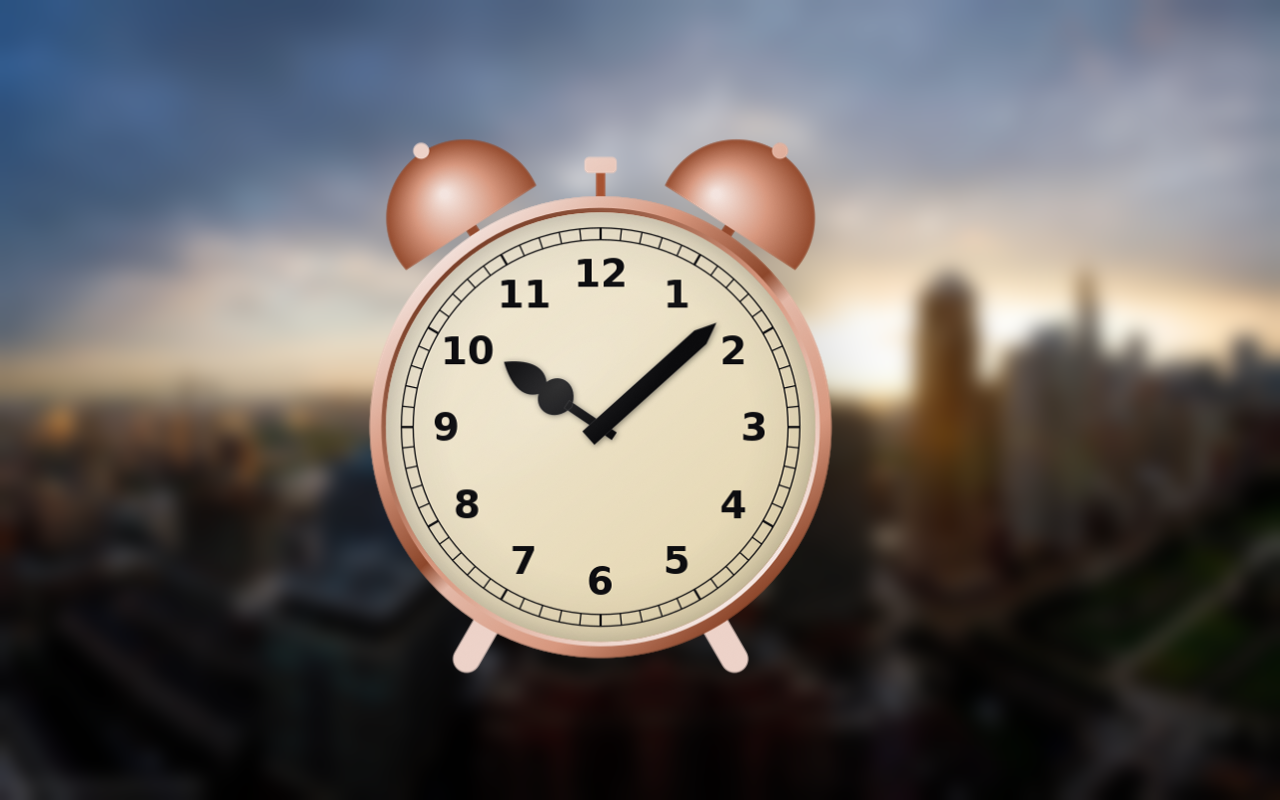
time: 10:08
